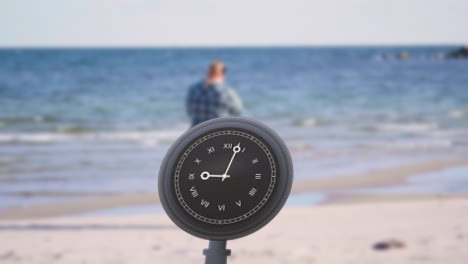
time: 9:03
